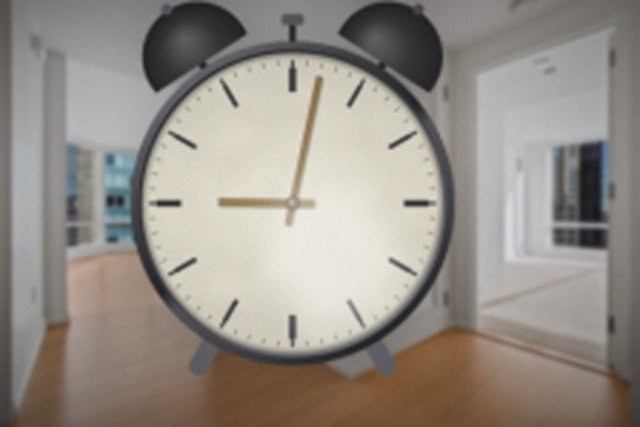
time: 9:02
